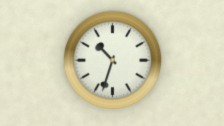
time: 10:33
